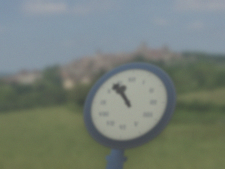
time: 10:53
